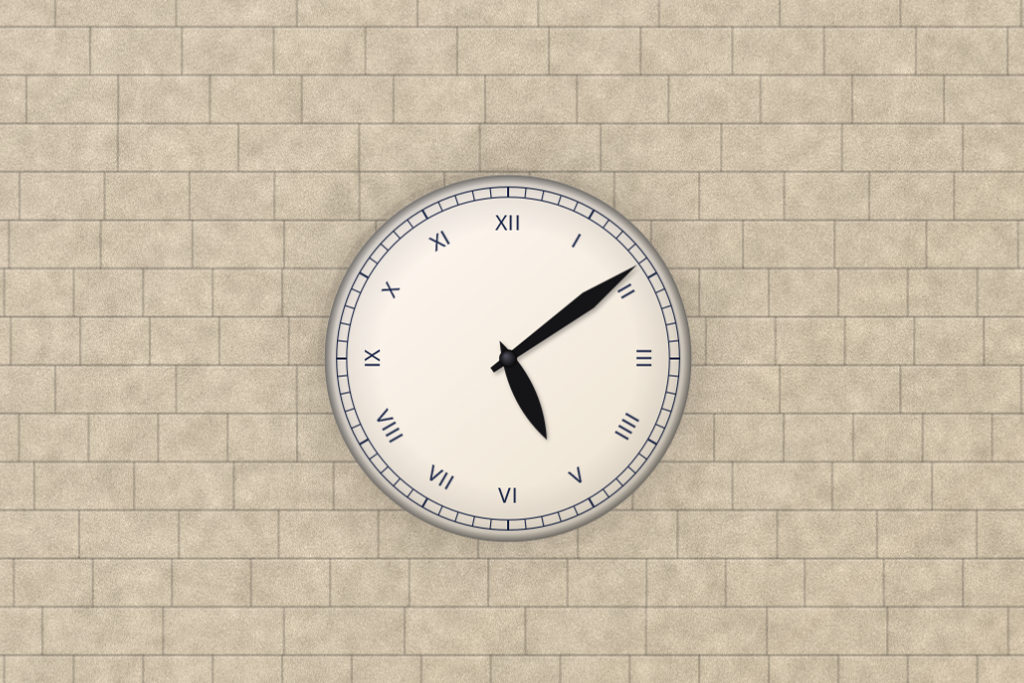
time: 5:09
